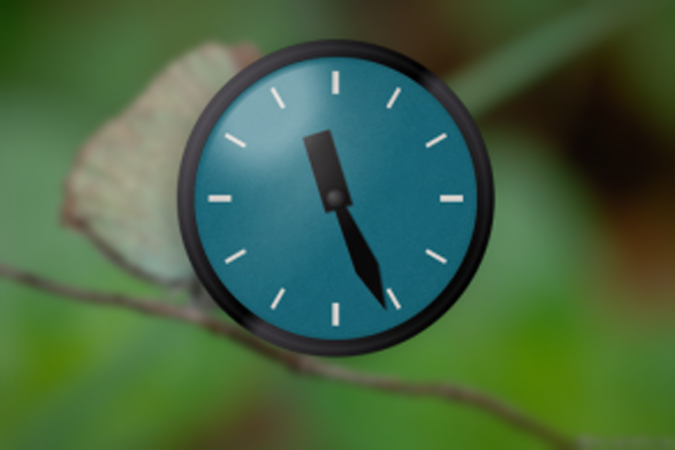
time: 11:26
